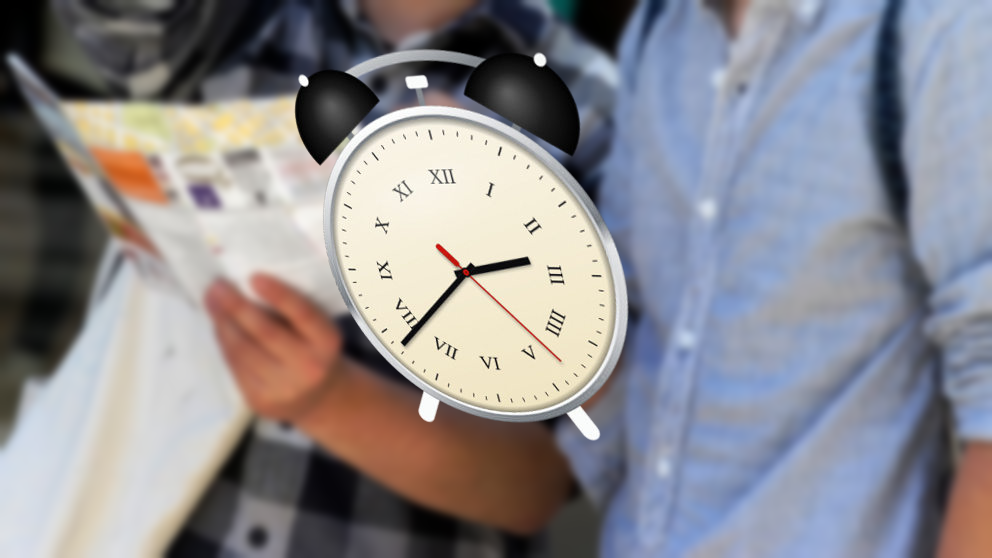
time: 2:38:23
